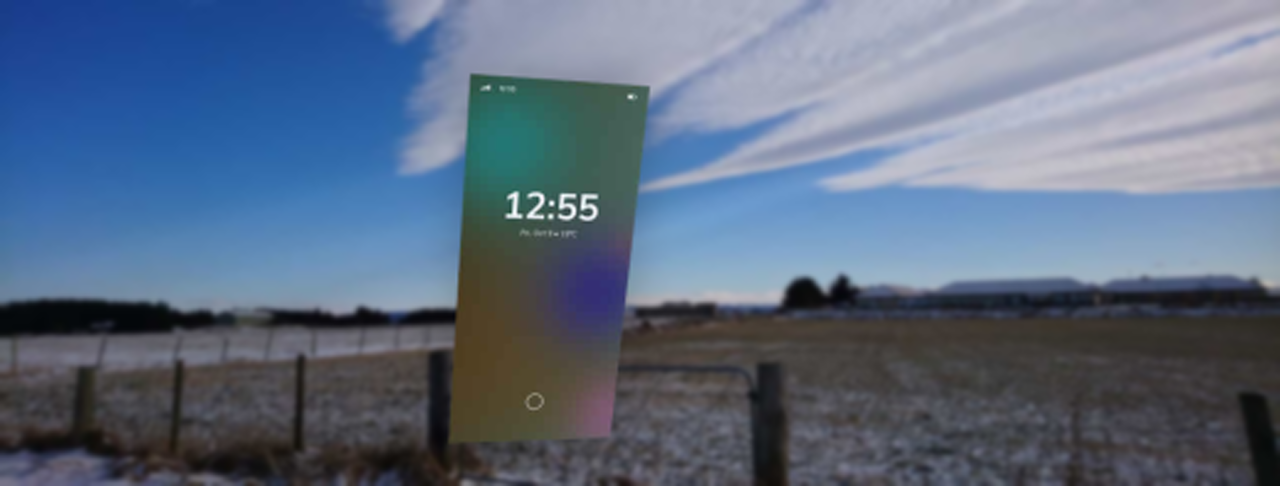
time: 12:55
